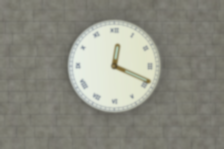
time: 12:19
